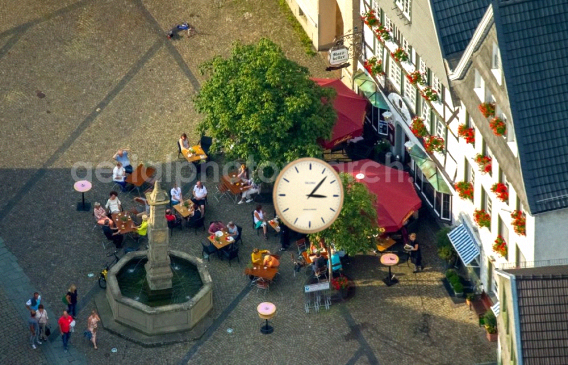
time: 3:07
